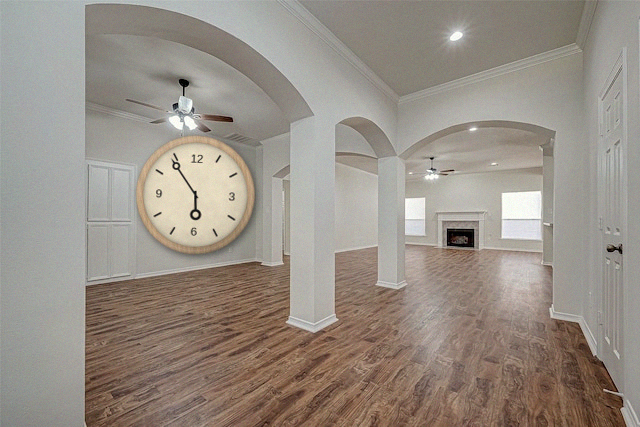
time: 5:54
